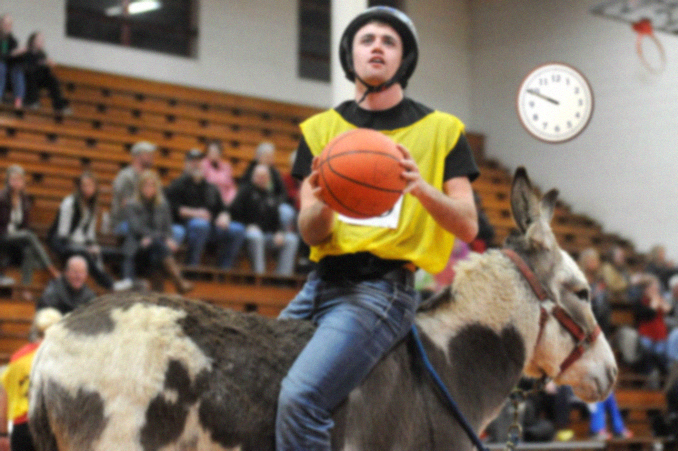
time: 9:49
